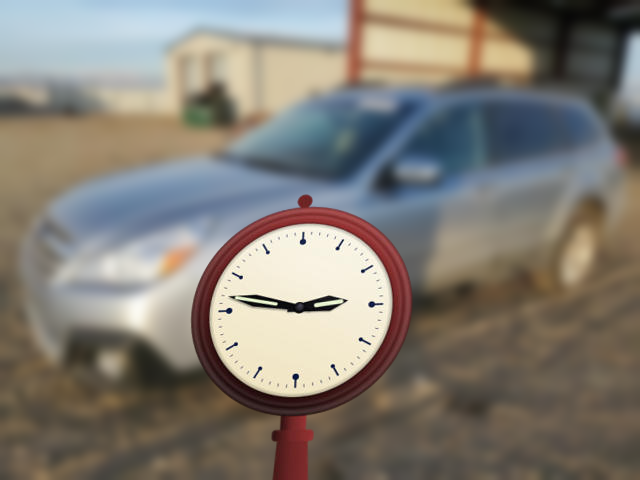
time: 2:47
